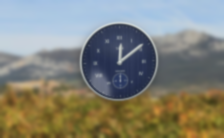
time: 12:09
